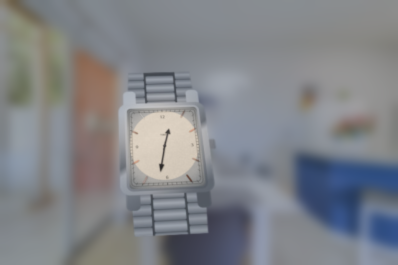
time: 12:32
